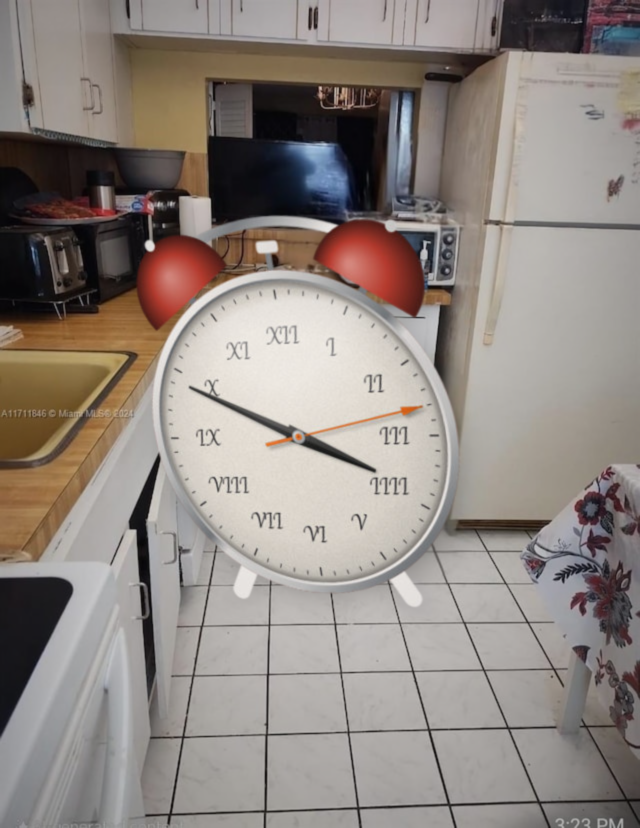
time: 3:49:13
